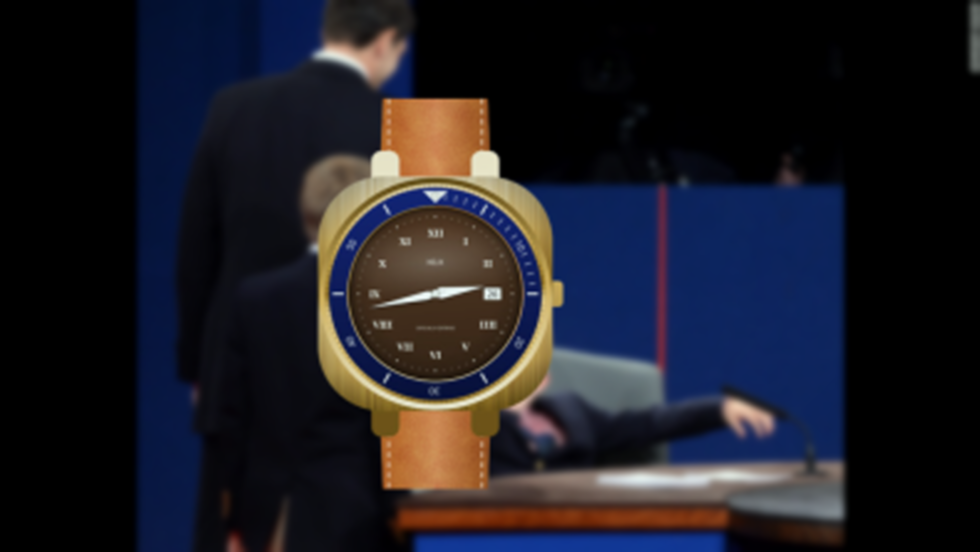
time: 2:43
